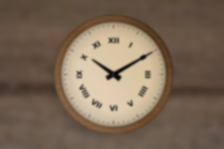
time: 10:10
